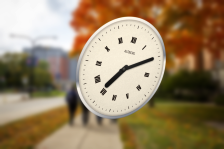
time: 7:10
